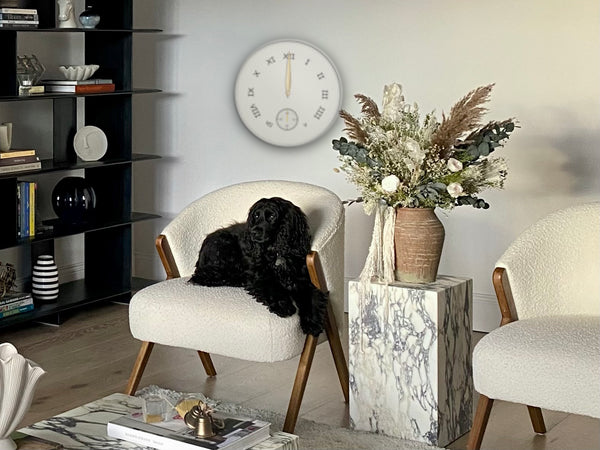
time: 12:00
